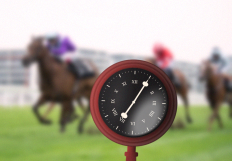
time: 7:05
